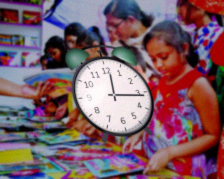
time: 12:16
